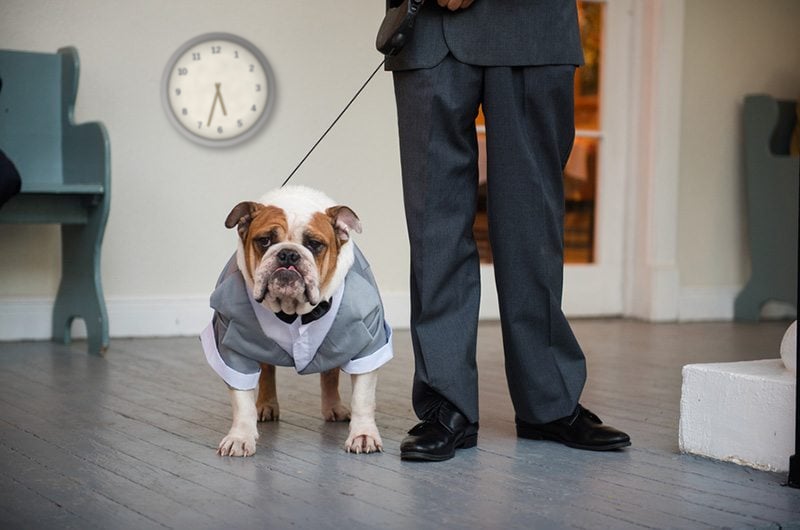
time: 5:33
